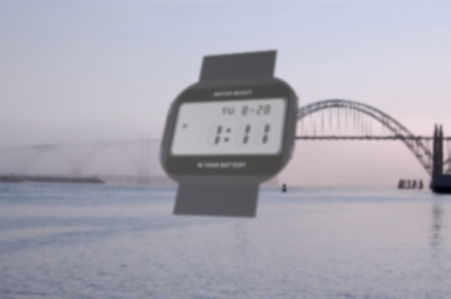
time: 1:11
